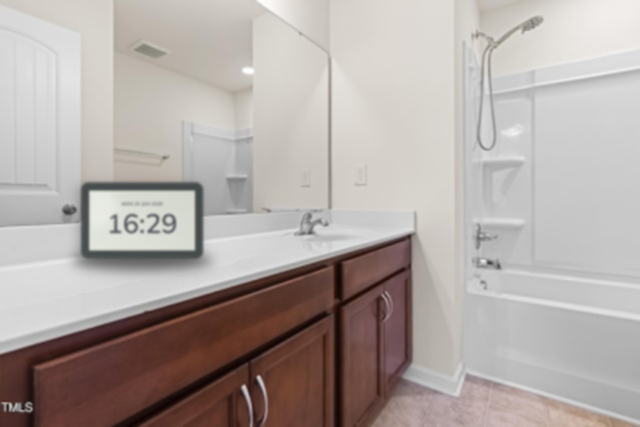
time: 16:29
